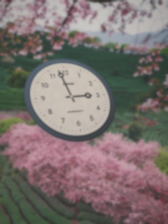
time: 2:58
